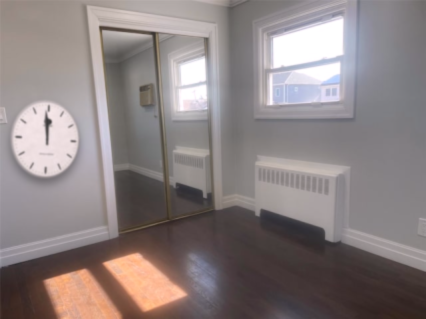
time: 11:59
